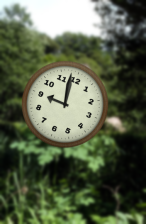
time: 8:58
